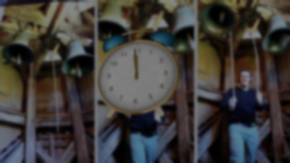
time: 11:59
